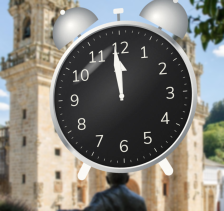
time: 11:59
